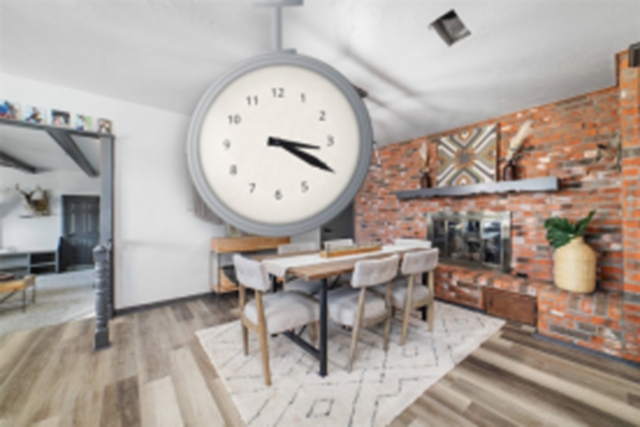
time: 3:20
